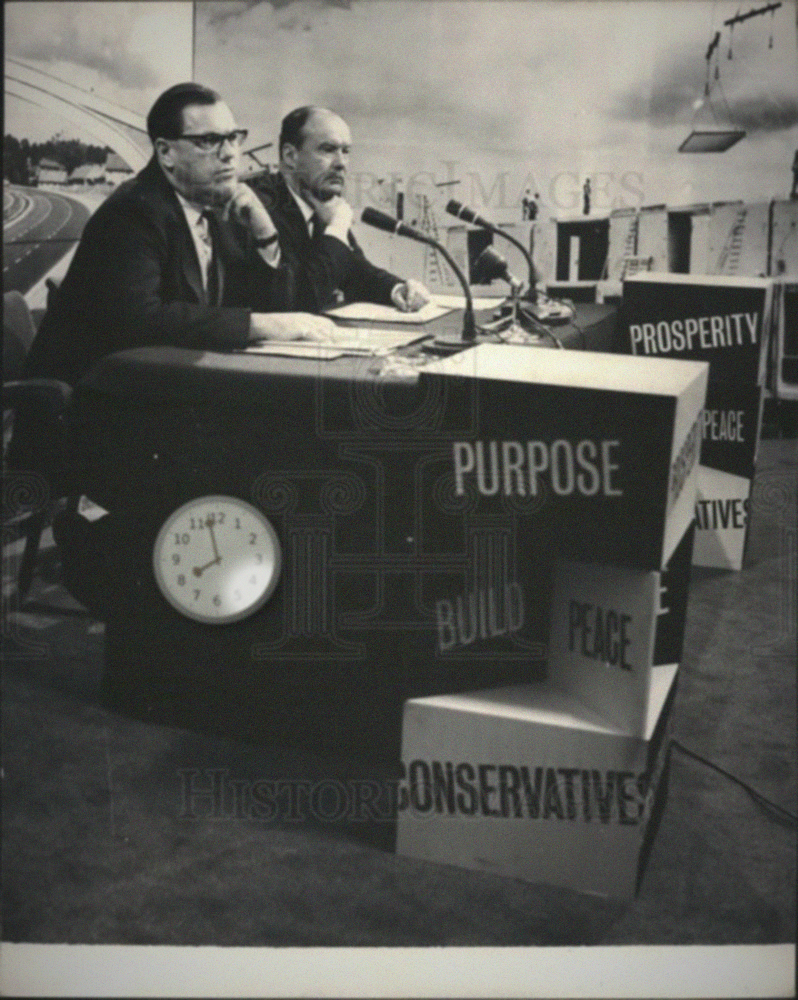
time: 7:58
